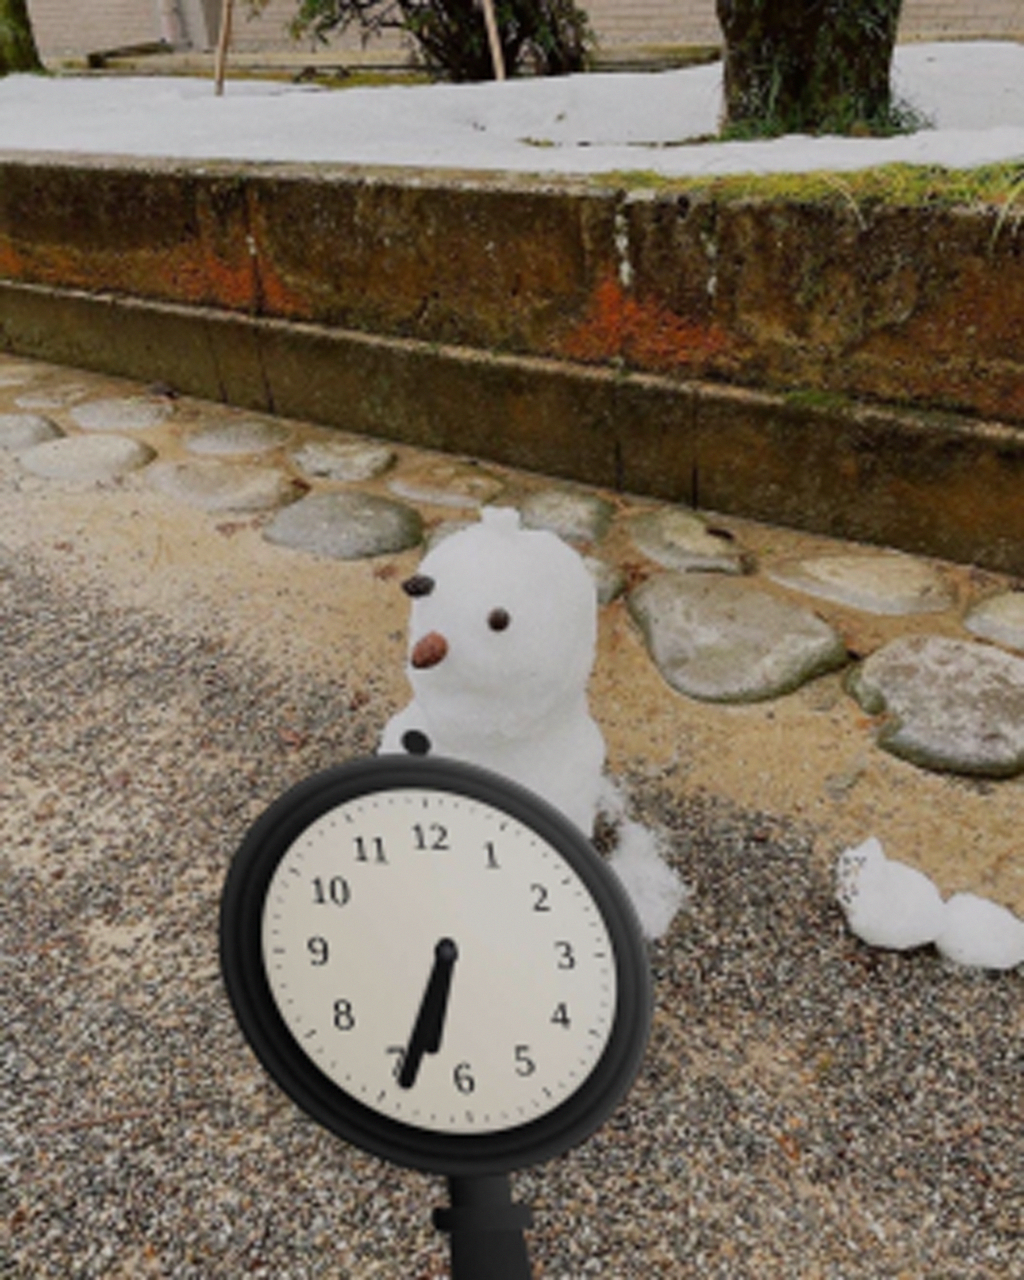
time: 6:34
